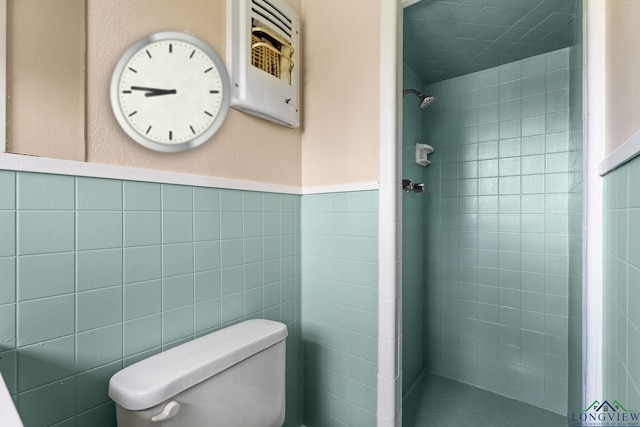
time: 8:46
